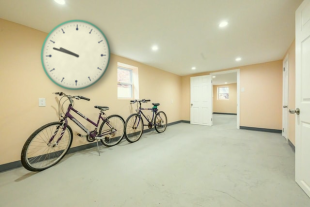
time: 9:48
